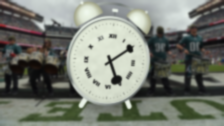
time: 5:09
